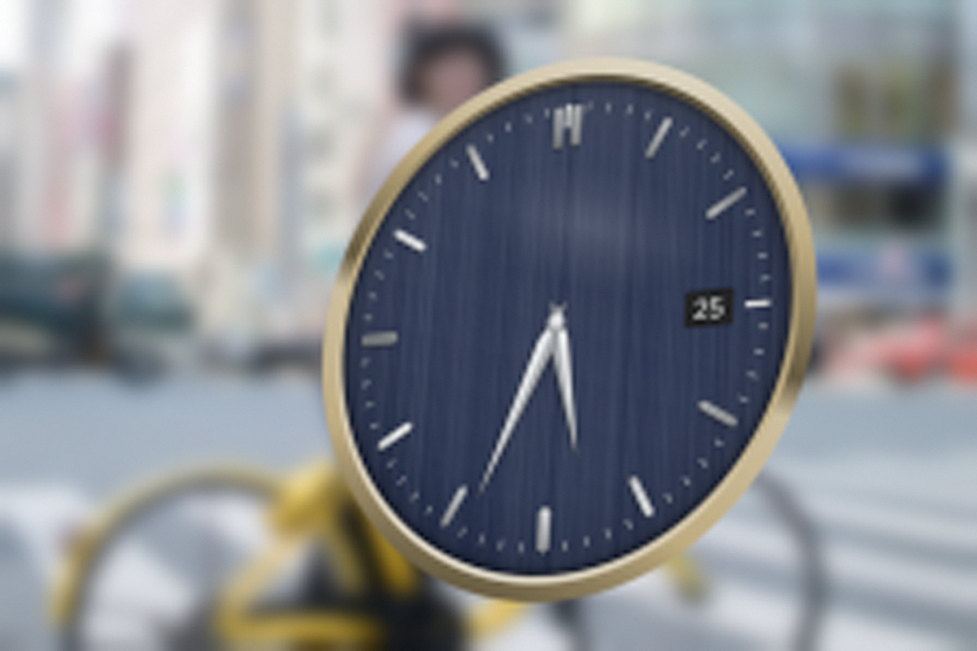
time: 5:34
